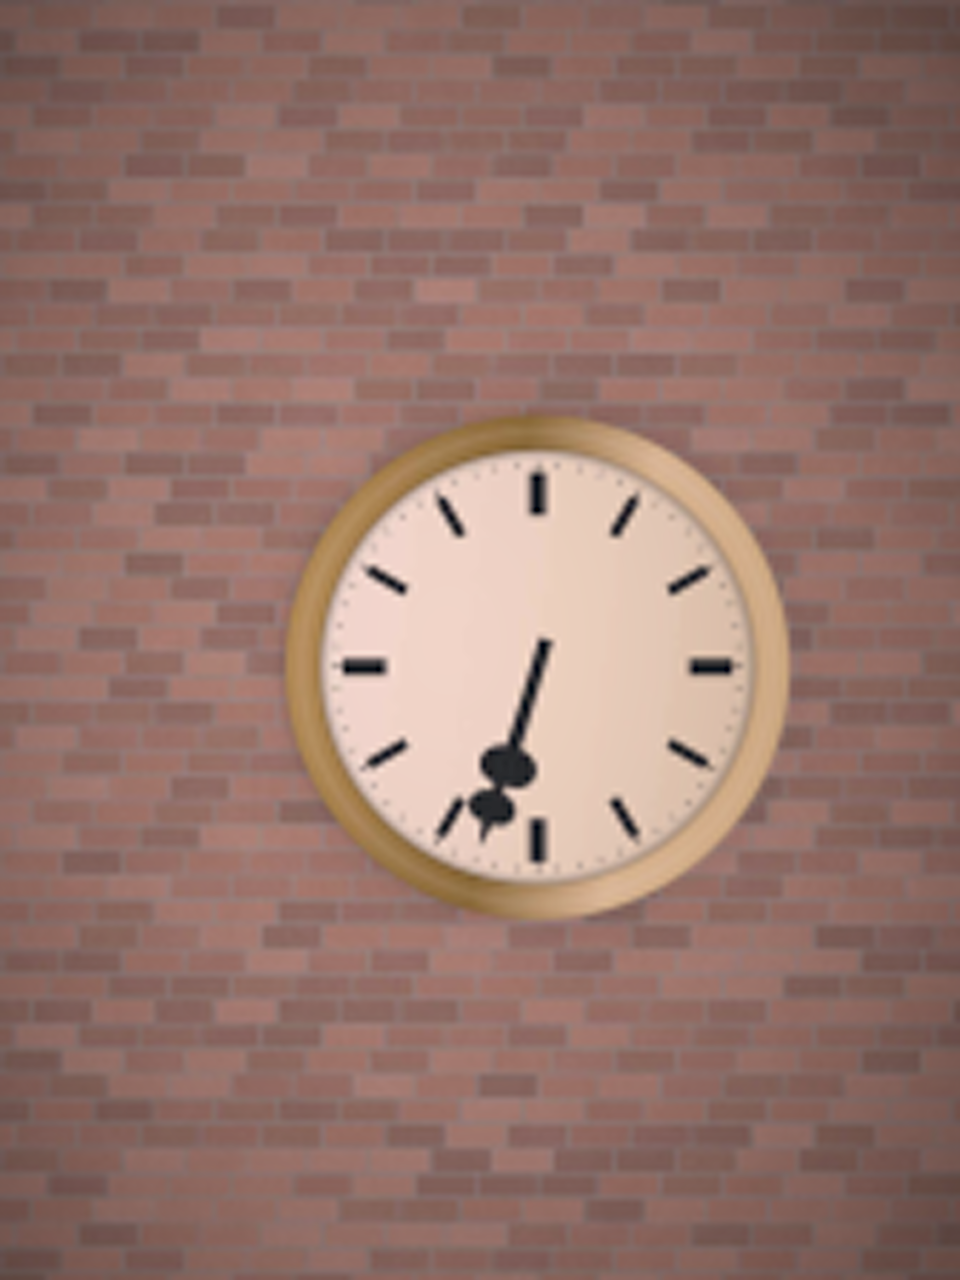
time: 6:33
